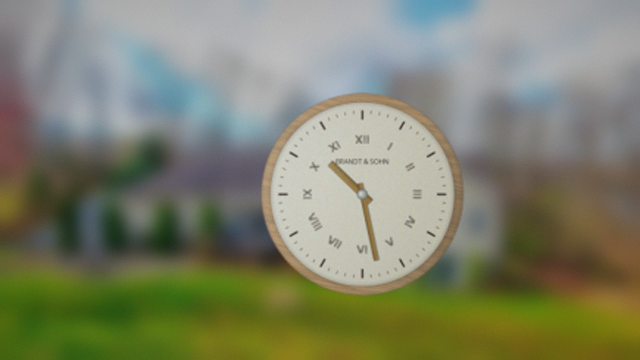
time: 10:28
